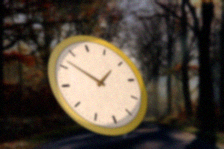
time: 1:52
